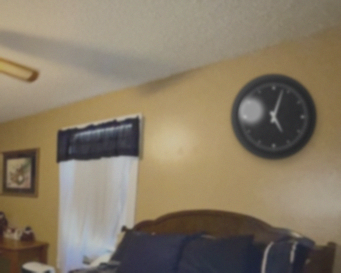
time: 5:03
